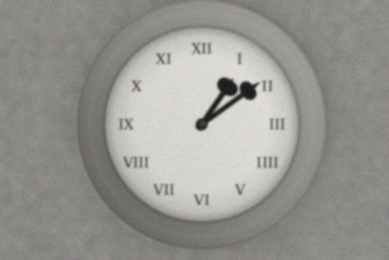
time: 1:09
